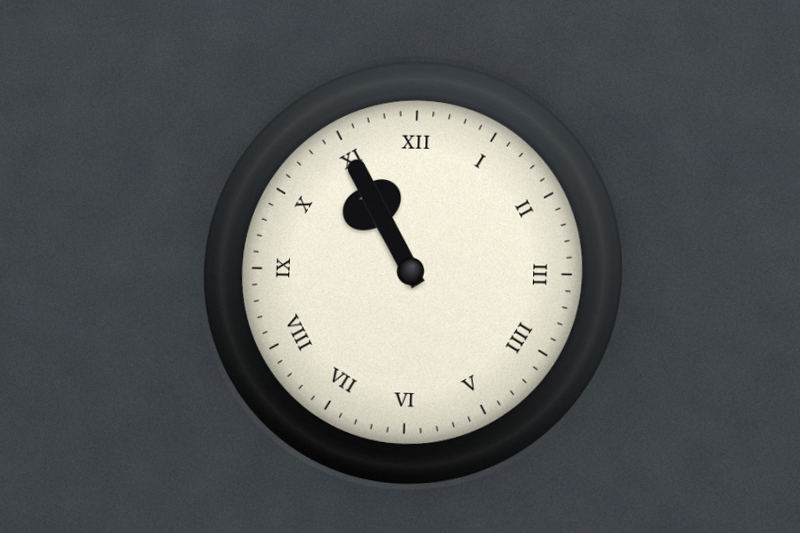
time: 10:55
